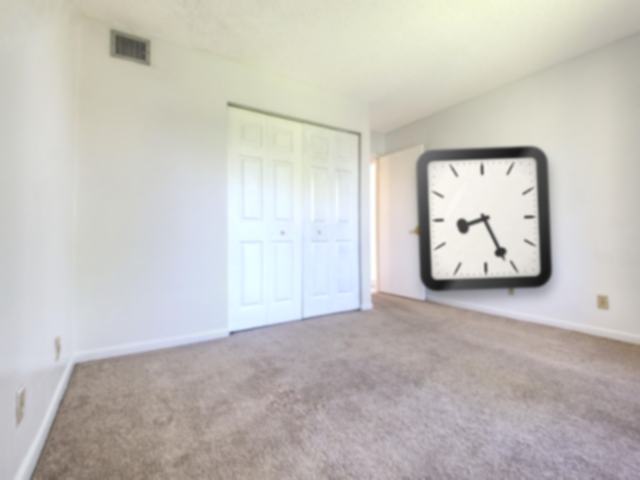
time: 8:26
